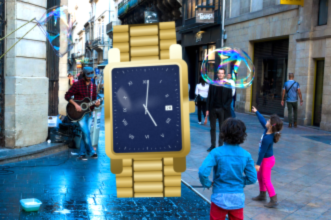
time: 5:01
